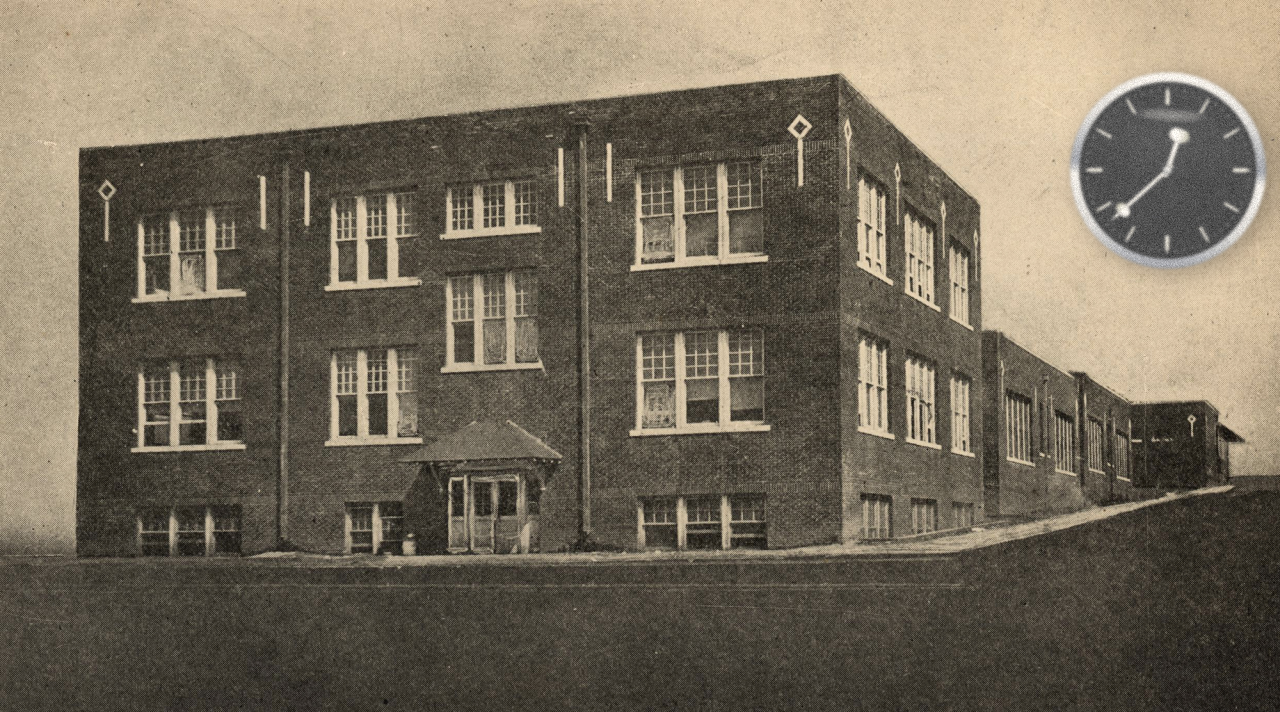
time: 12:38
